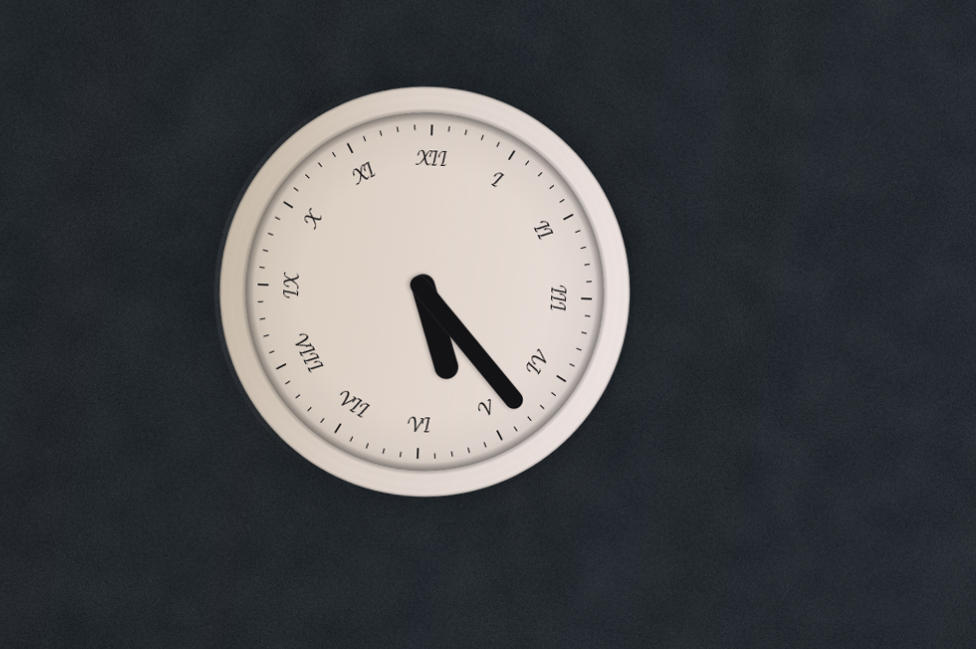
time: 5:23
